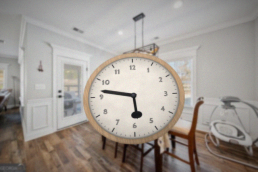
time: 5:47
